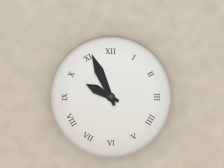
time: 9:56
